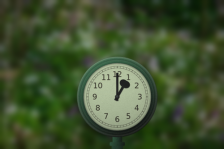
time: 1:00
